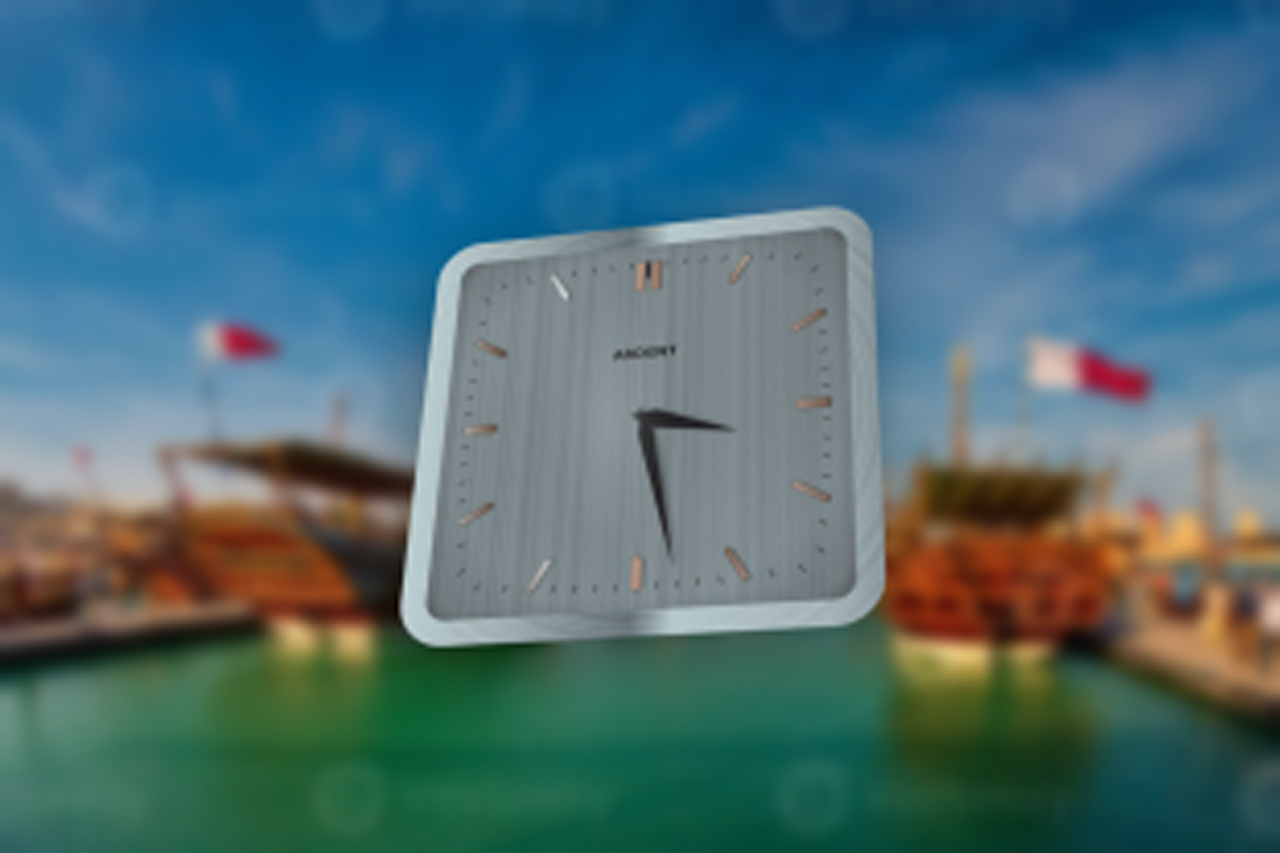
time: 3:28
